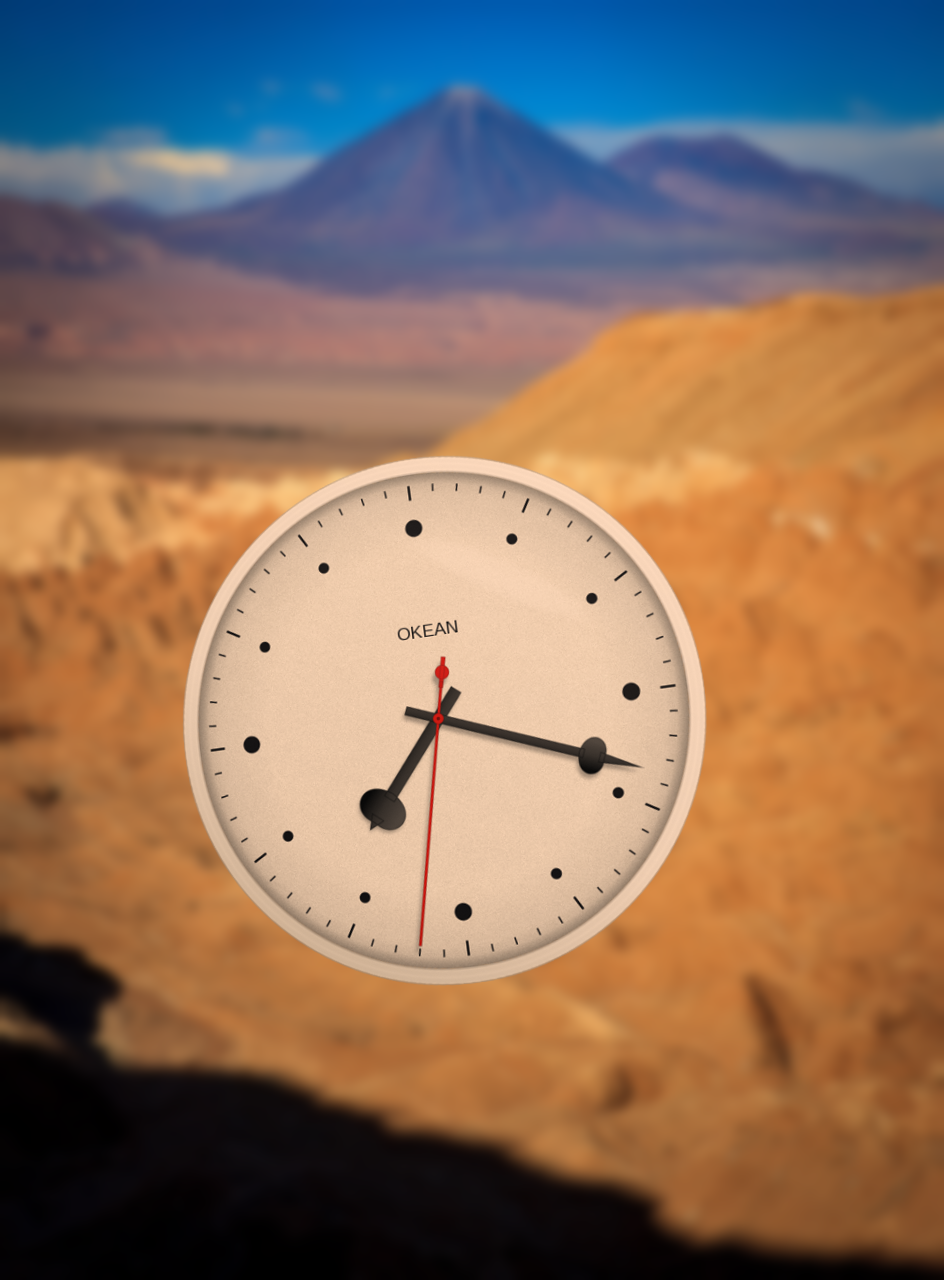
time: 7:18:32
